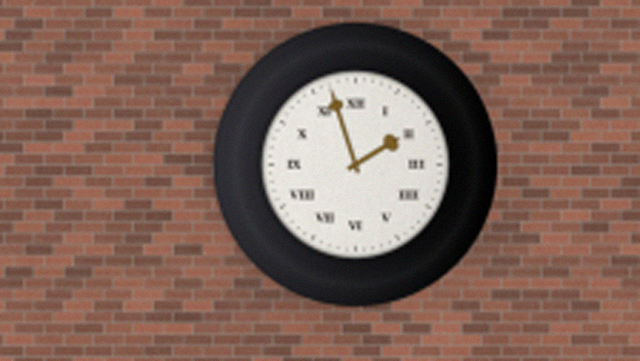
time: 1:57
